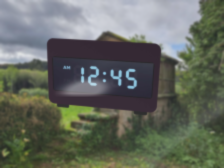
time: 12:45
